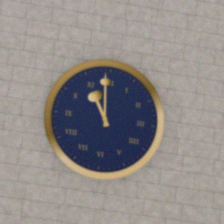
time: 10:59
